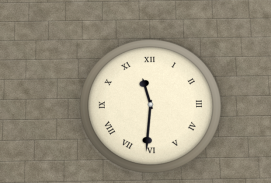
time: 11:31
